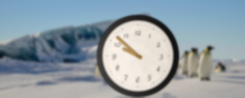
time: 9:52
